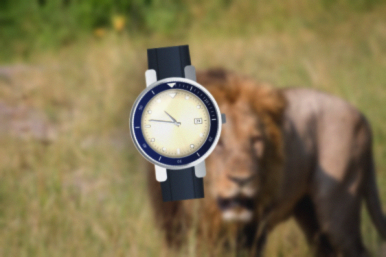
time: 10:47
